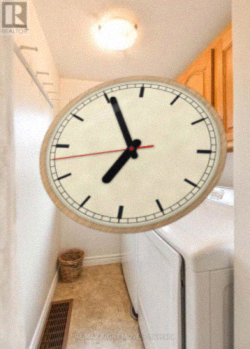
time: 6:55:43
